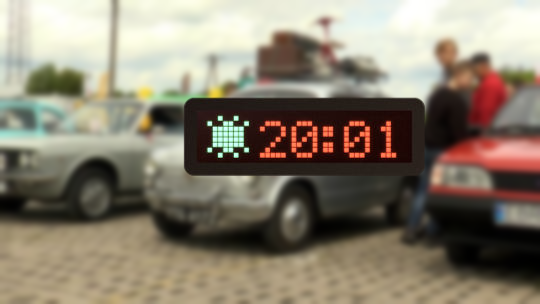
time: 20:01
